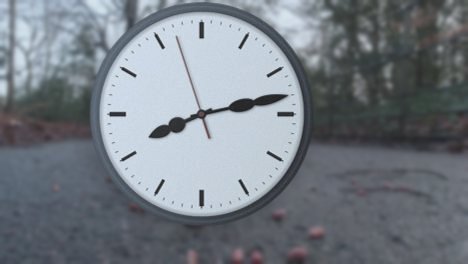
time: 8:12:57
